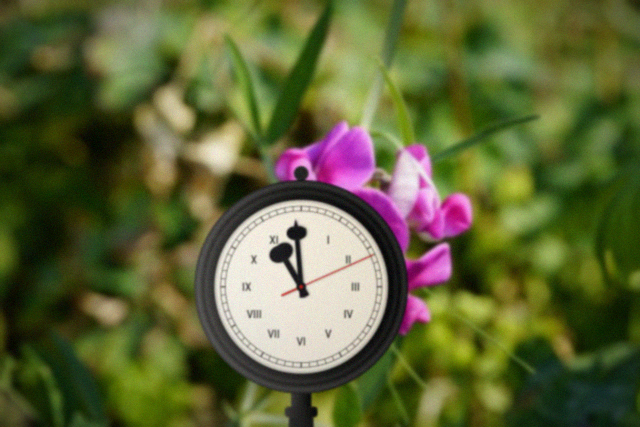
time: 10:59:11
